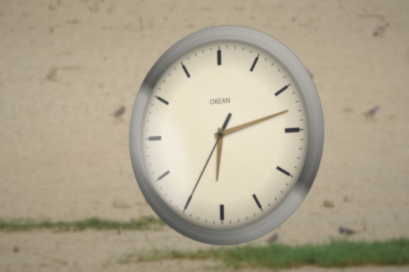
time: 6:12:35
